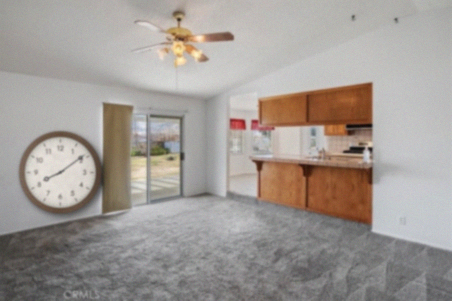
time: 8:09
